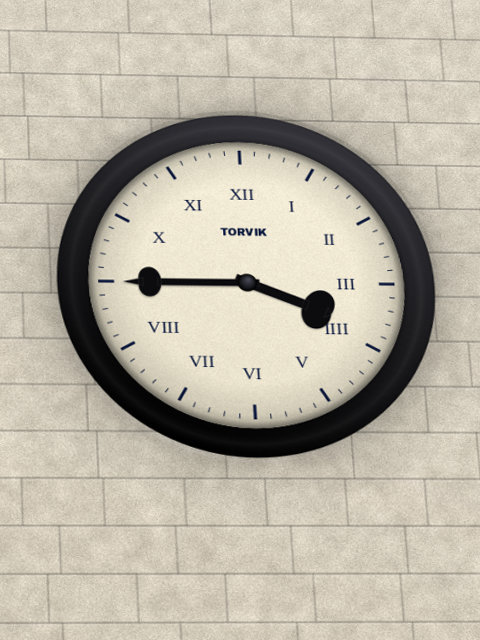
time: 3:45
